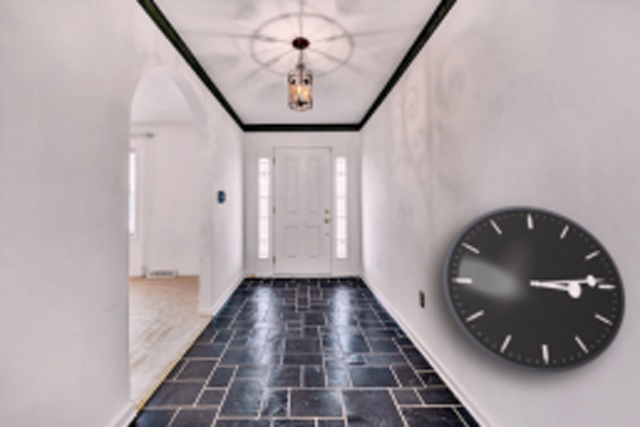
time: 3:14
